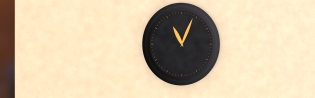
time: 11:04
